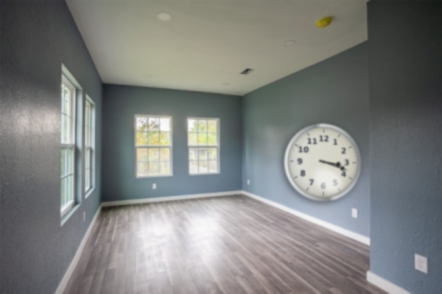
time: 3:18
